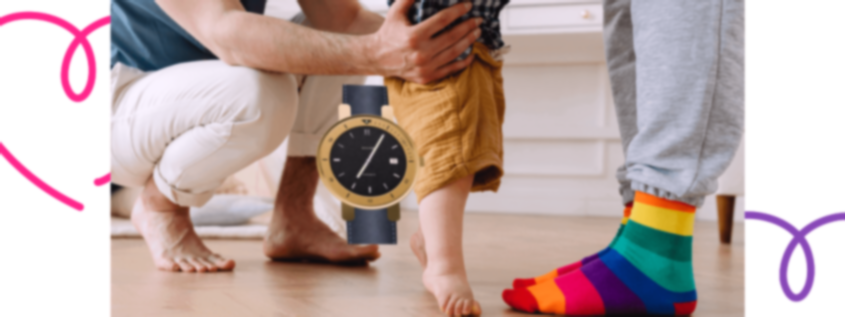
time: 7:05
